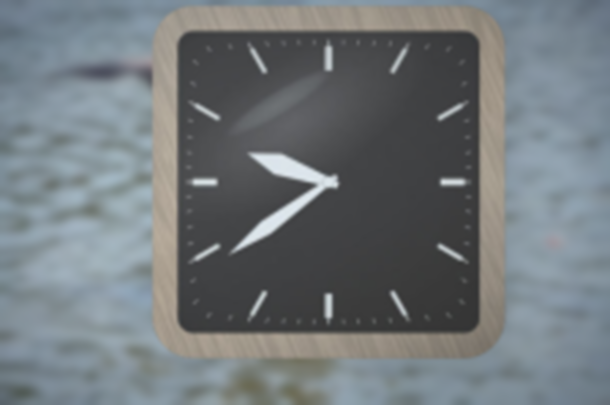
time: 9:39
